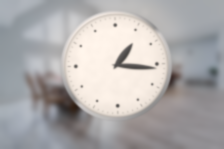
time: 1:16
